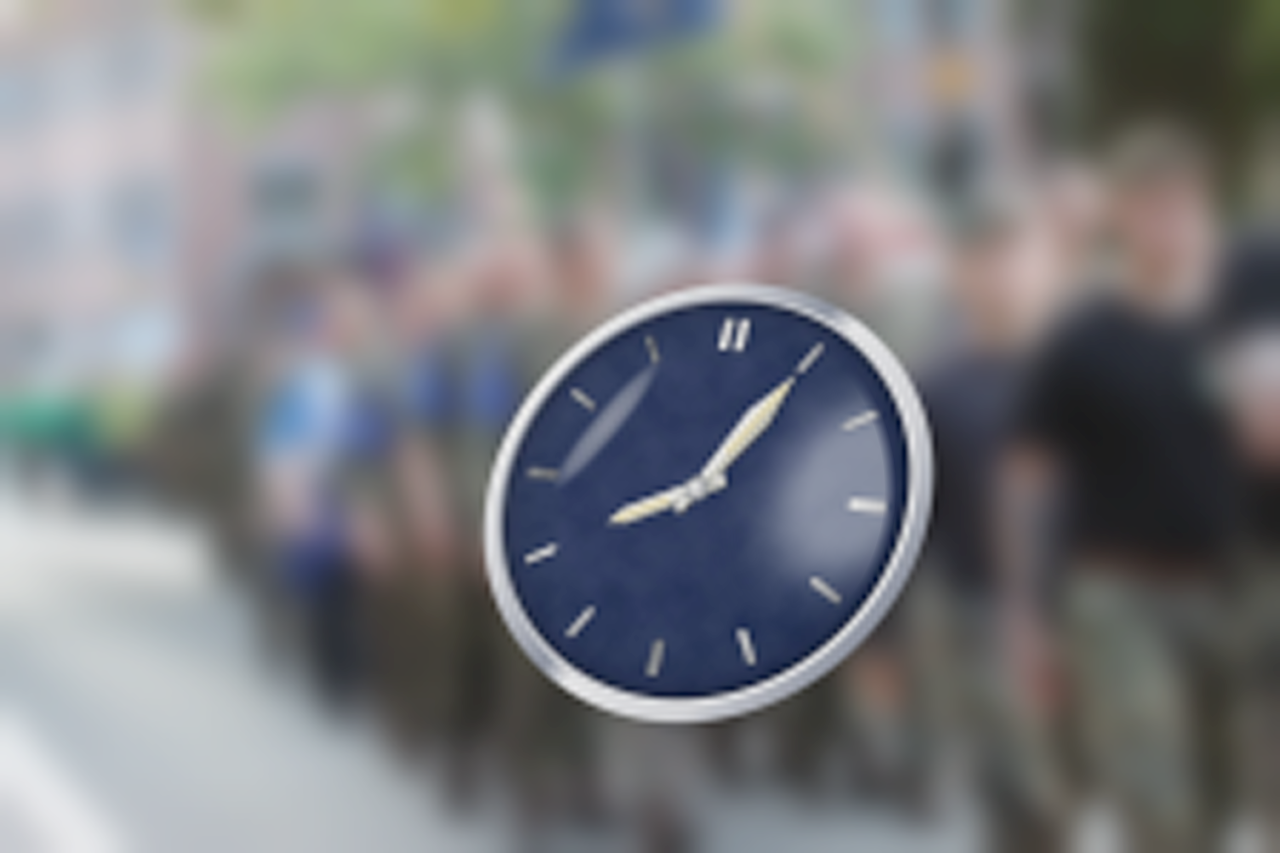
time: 8:05
